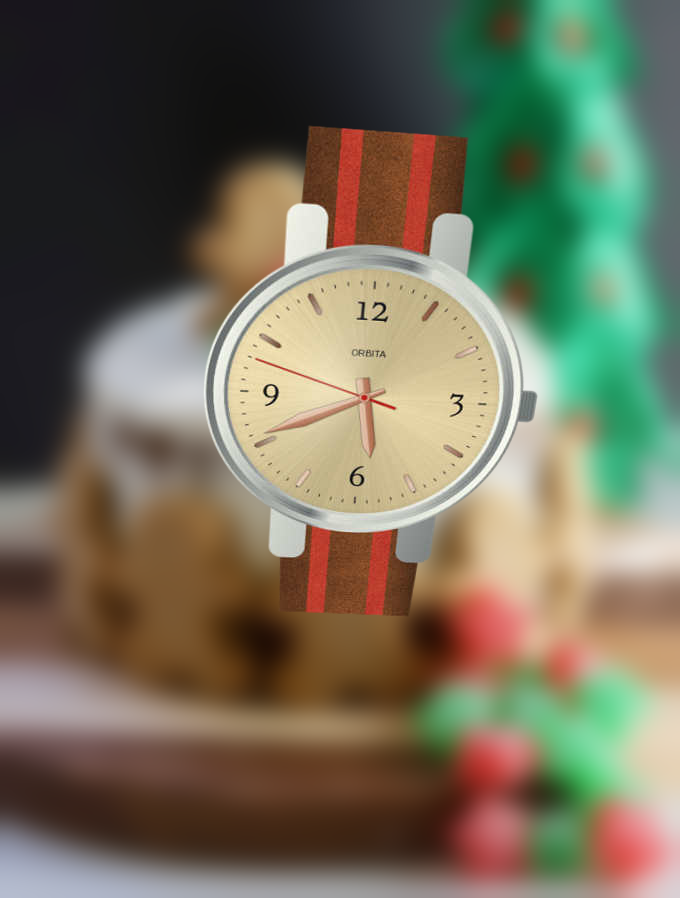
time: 5:40:48
